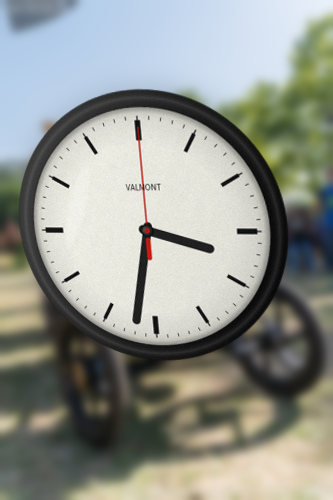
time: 3:32:00
